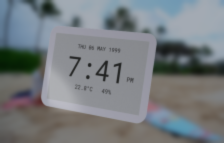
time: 7:41
